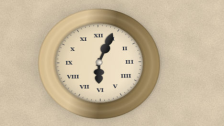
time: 6:04
